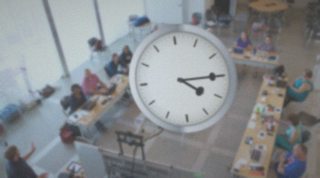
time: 4:15
